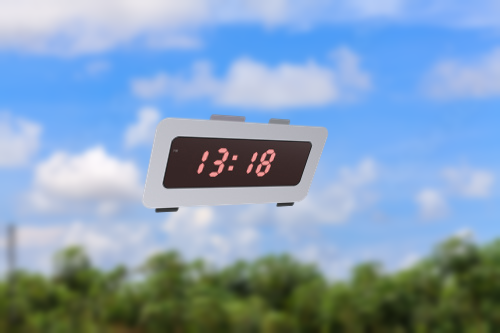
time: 13:18
